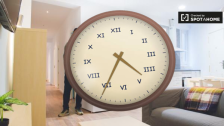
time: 4:35
